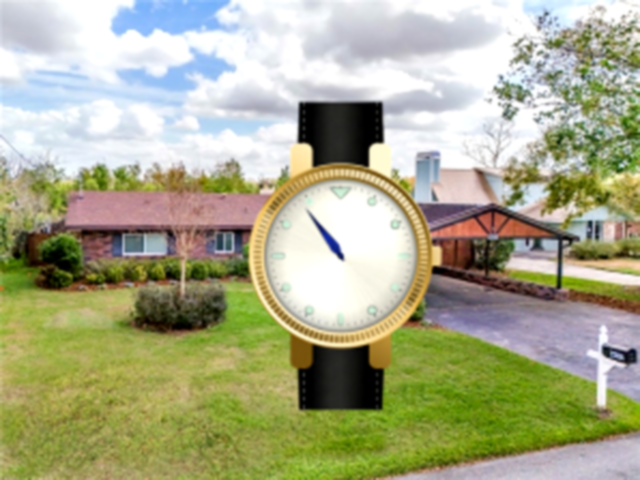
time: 10:54
